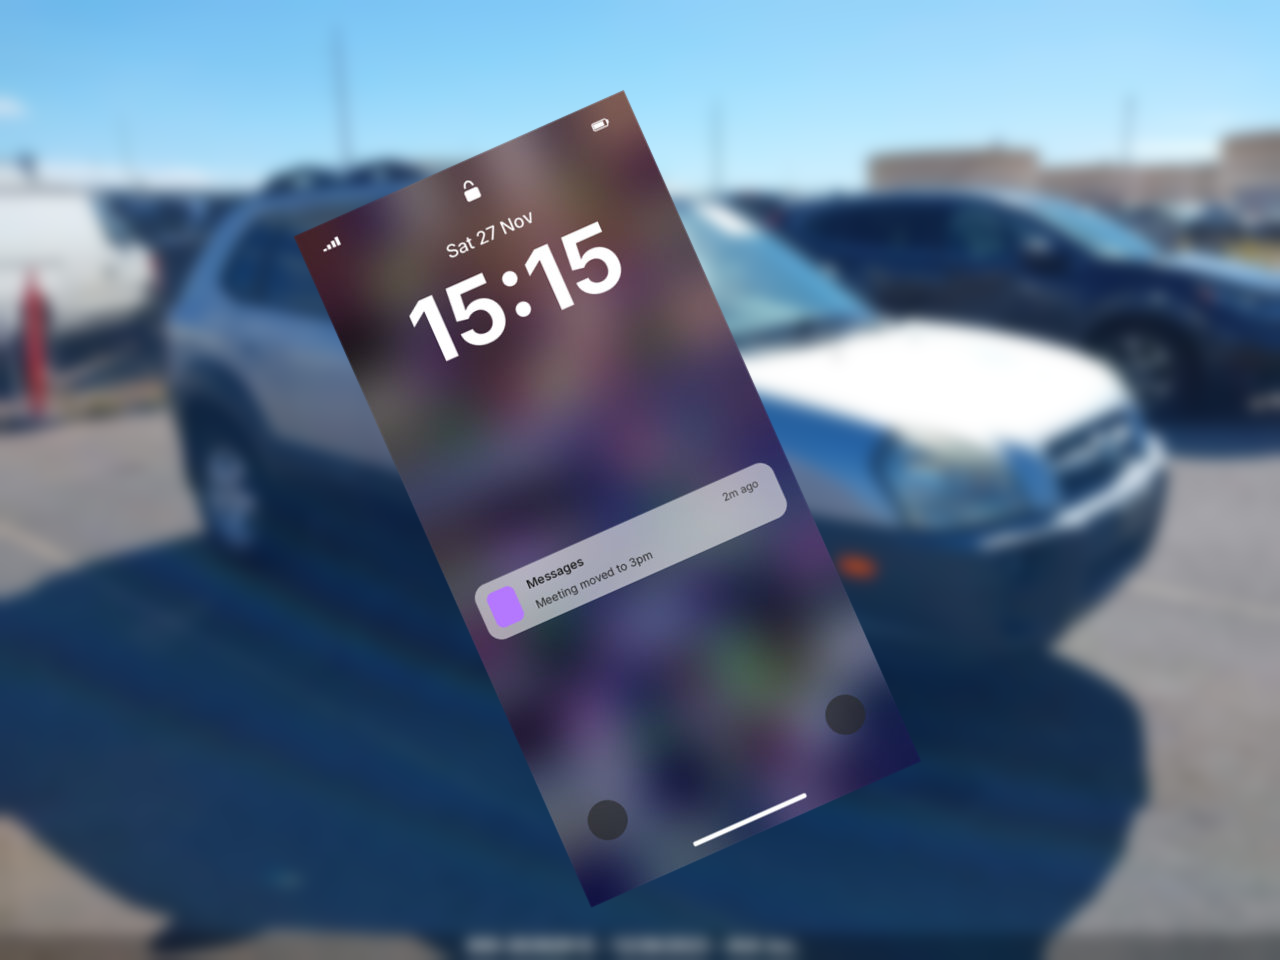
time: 15:15
